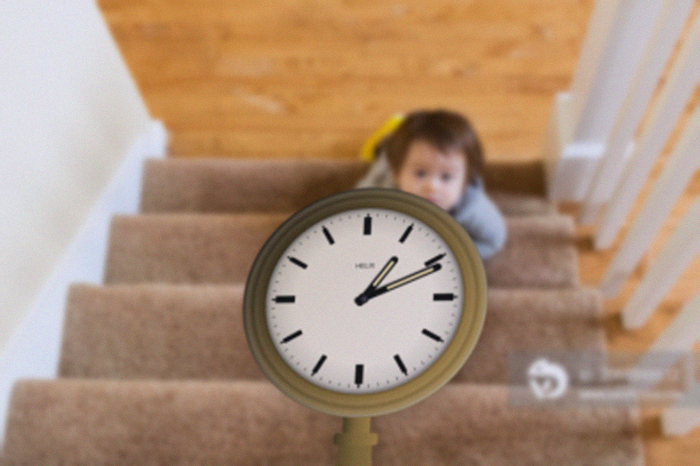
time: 1:11
